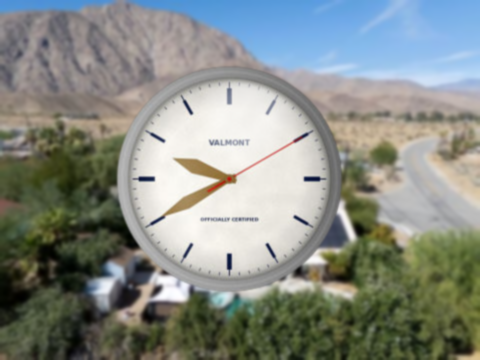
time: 9:40:10
